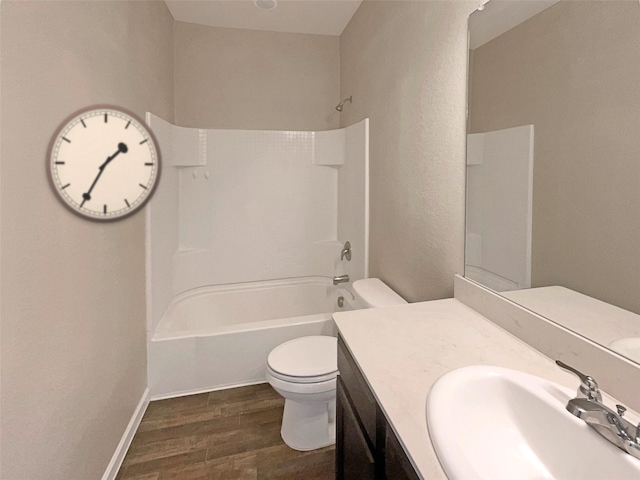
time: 1:35
